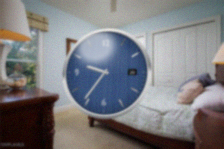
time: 9:36
